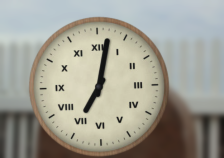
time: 7:02
